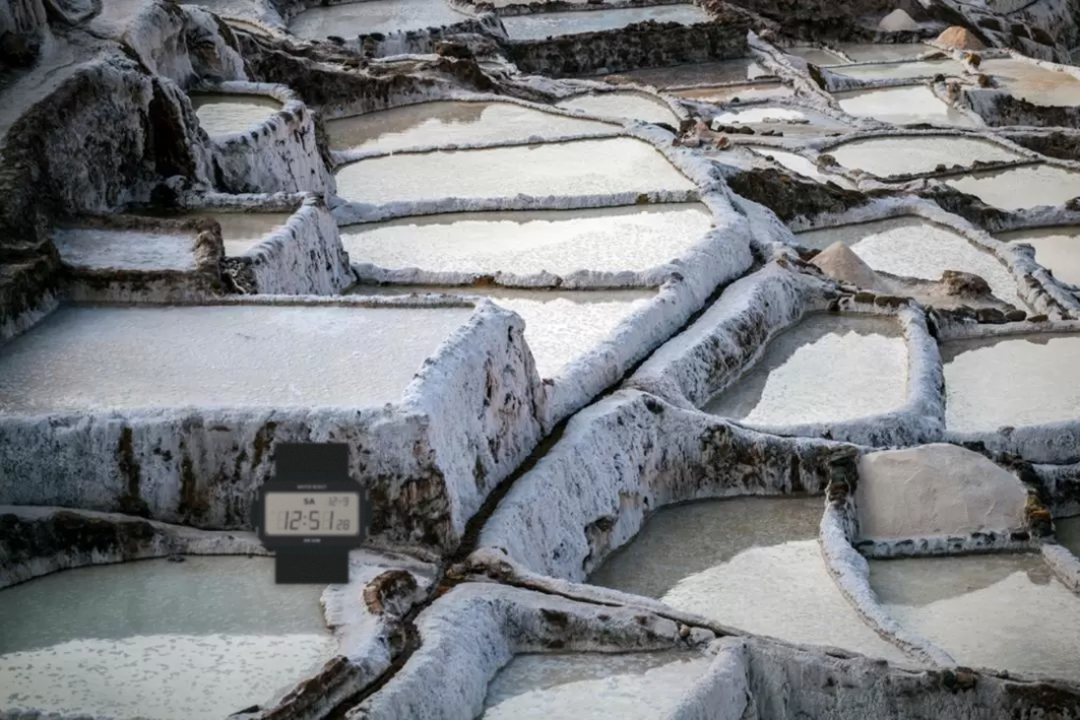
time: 12:51
